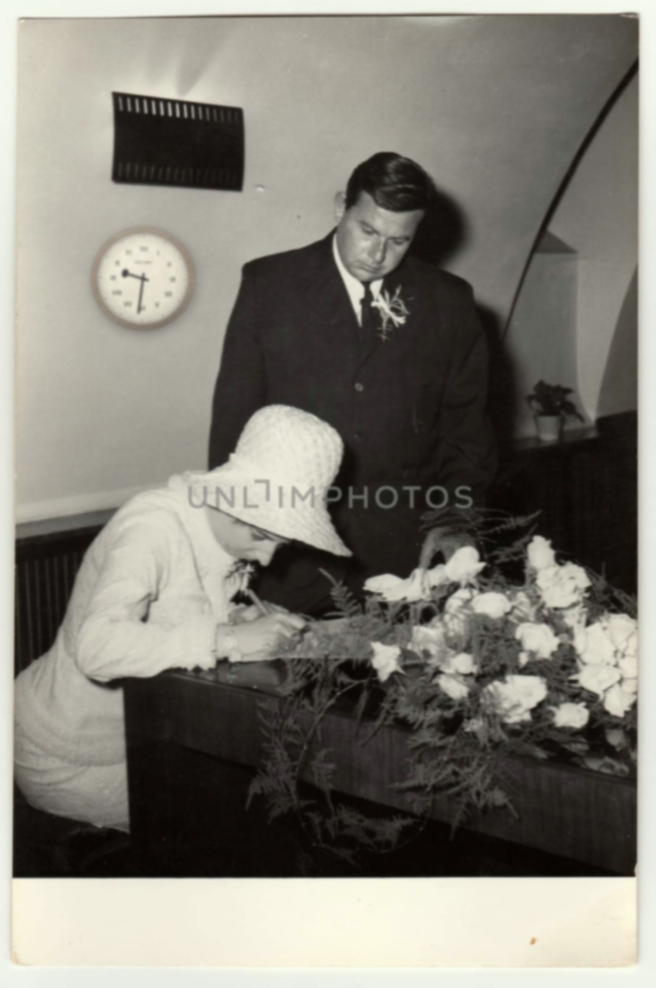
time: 9:31
